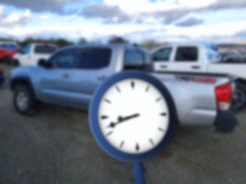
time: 8:42
